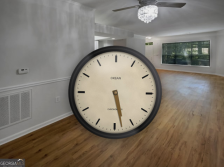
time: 5:28
